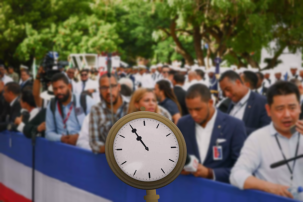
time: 10:55
